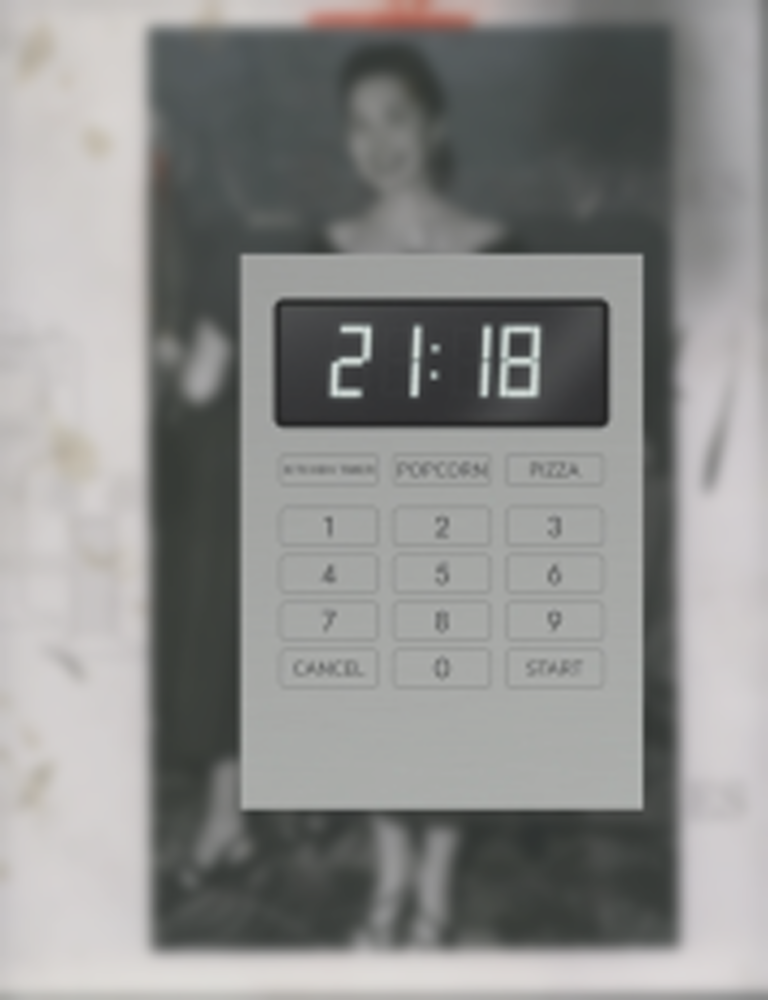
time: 21:18
